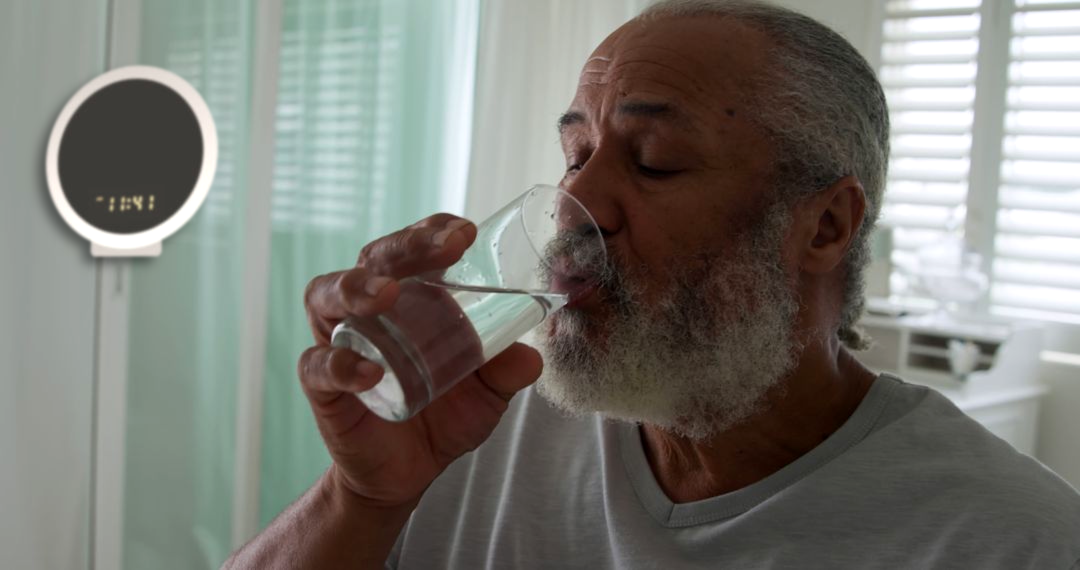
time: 11:41
